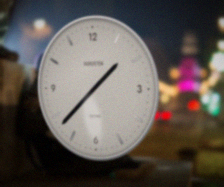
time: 1:38
